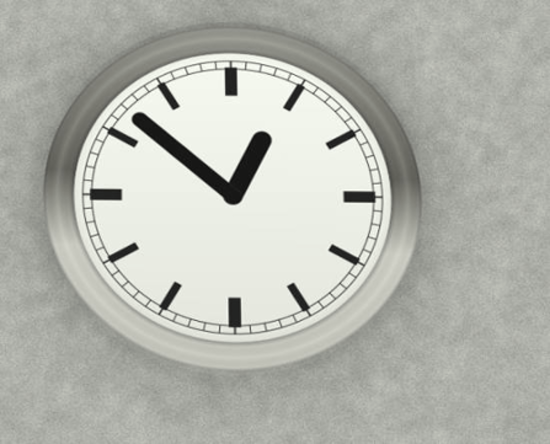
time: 12:52
